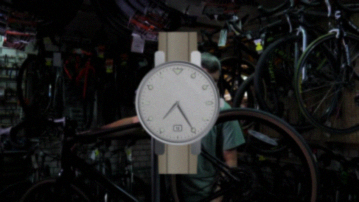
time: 7:25
